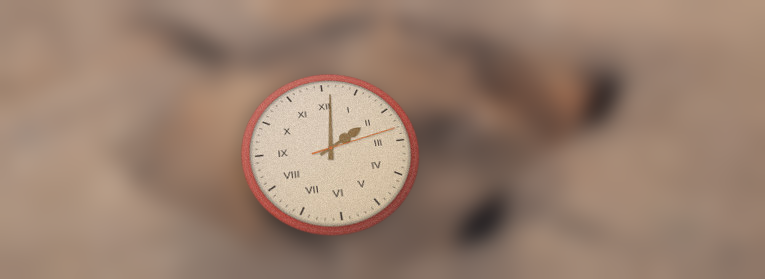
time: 2:01:13
